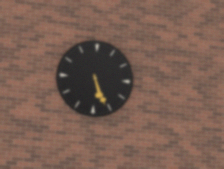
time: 5:26
